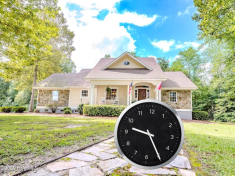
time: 9:25
